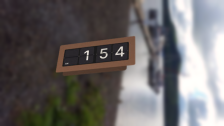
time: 1:54
